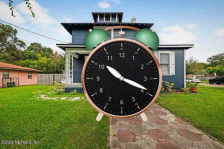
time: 10:19
